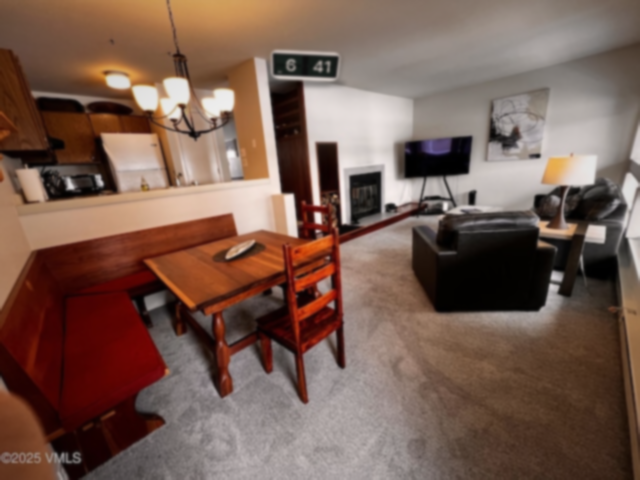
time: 6:41
